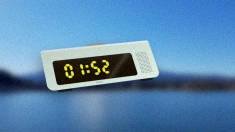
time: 1:52
